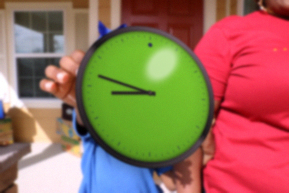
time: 8:47
